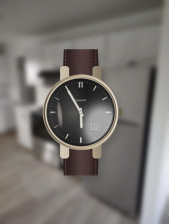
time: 5:55
